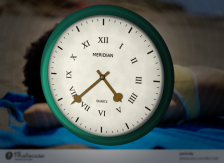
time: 4:38
